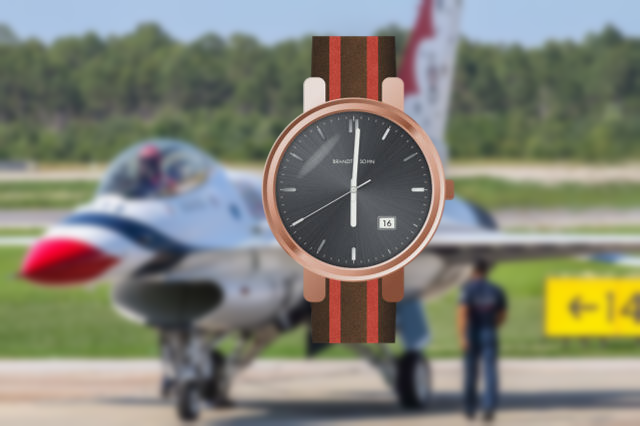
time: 6:00:40
